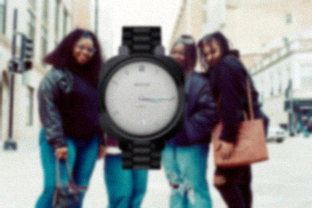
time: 3:15
